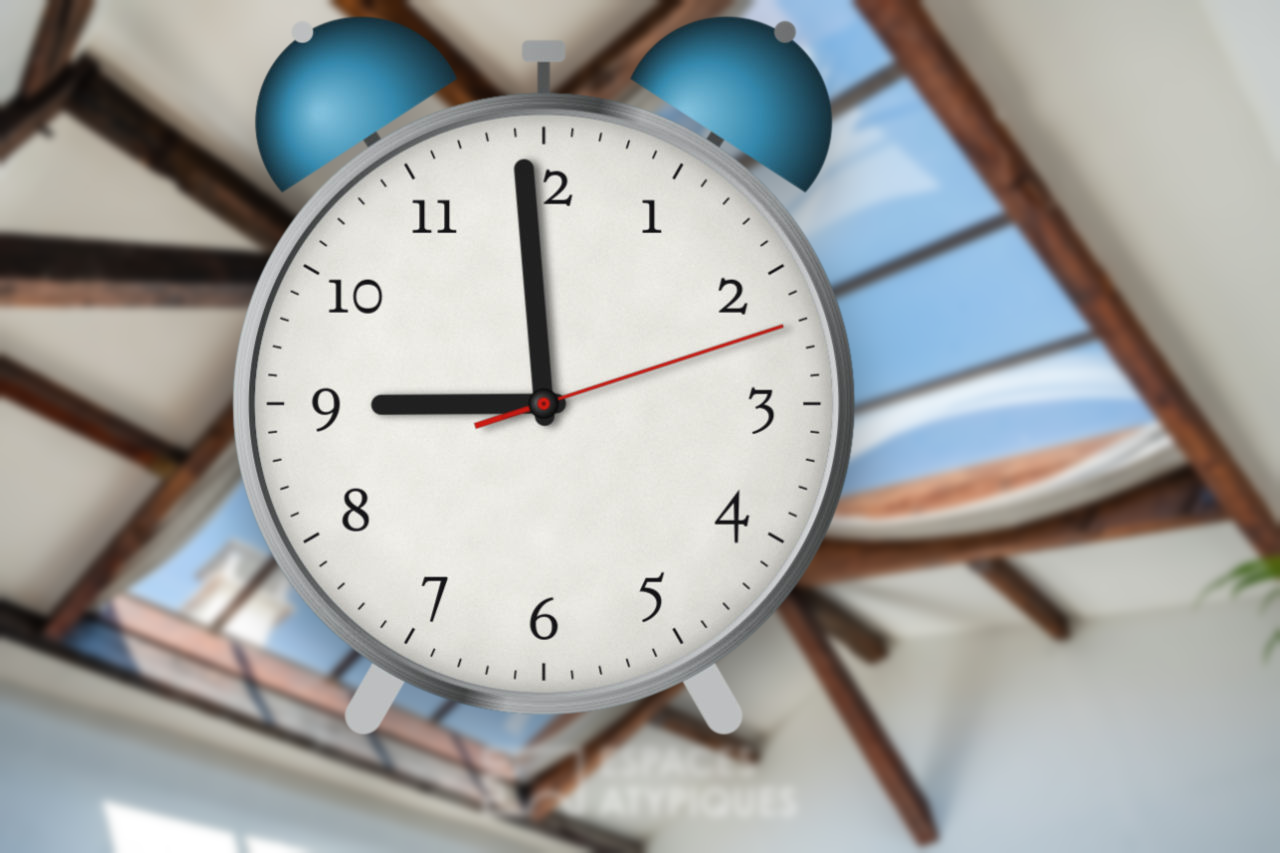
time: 8:59:12
